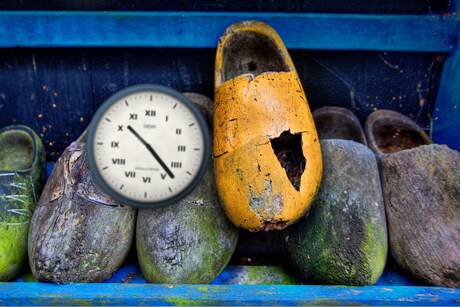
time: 10:23
